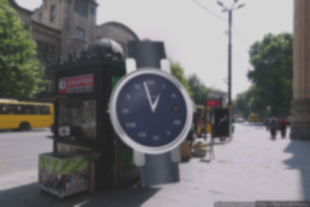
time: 12:58
